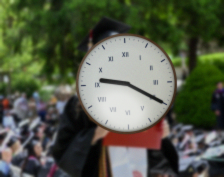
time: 9:20
